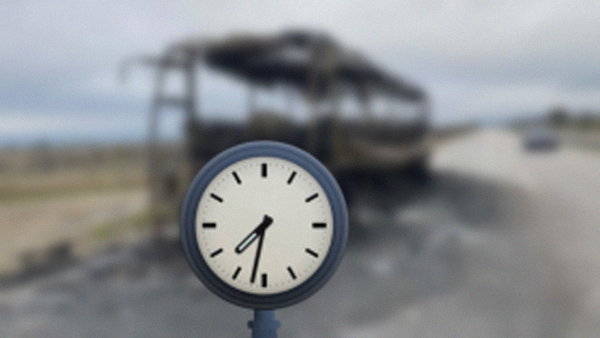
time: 7:32
